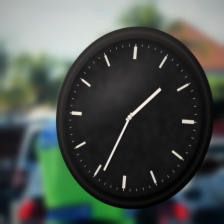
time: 1:34
